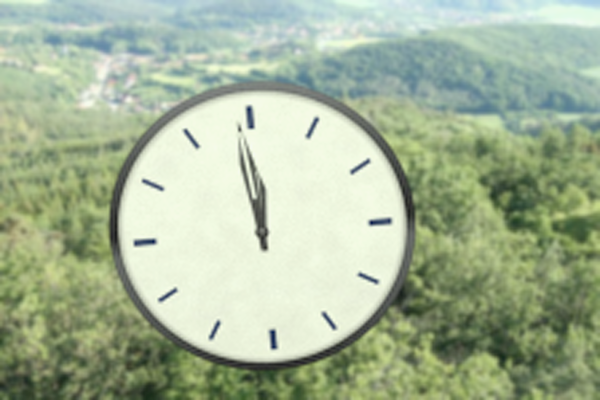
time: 11:59
